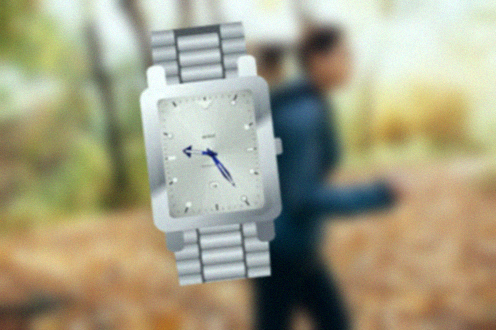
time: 9:25
